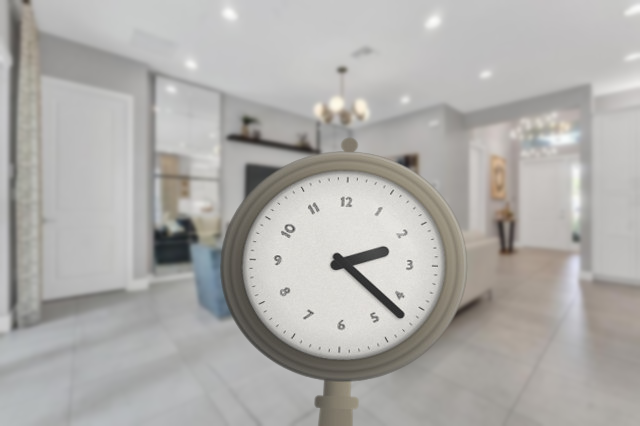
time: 2:22
